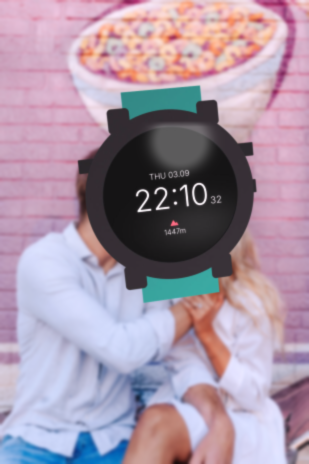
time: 22:10:32
